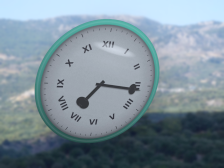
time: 7:16
